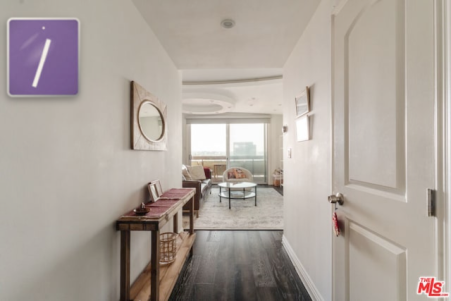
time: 12:33
